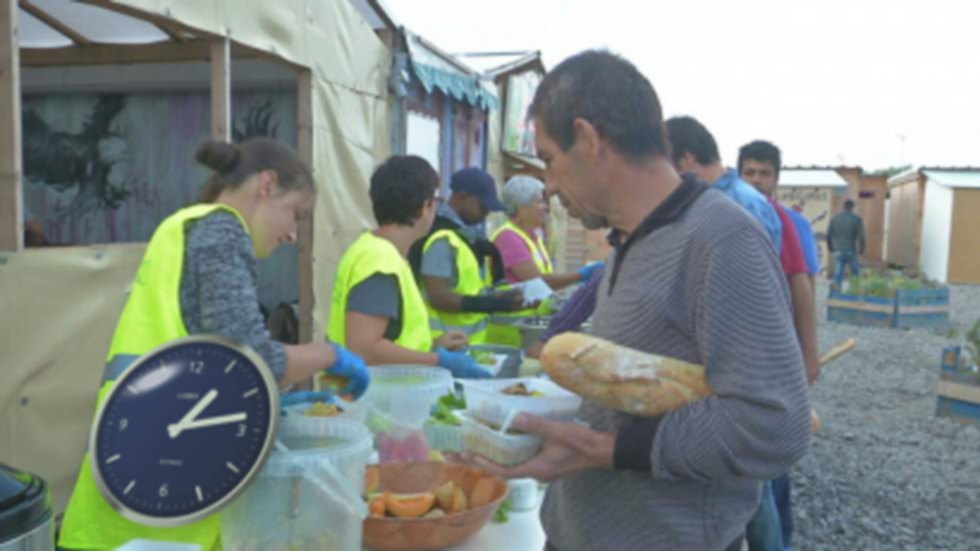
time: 1:13
